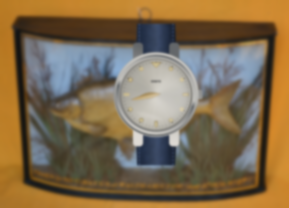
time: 8:43
